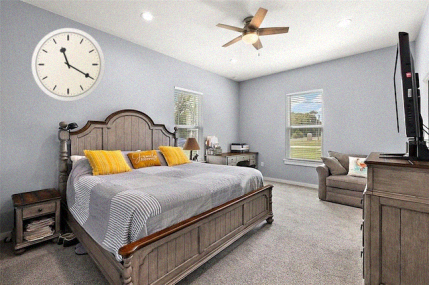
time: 11:20
